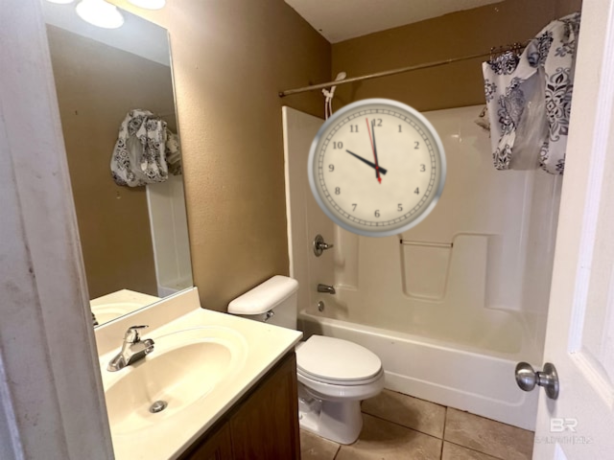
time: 9:58:58
